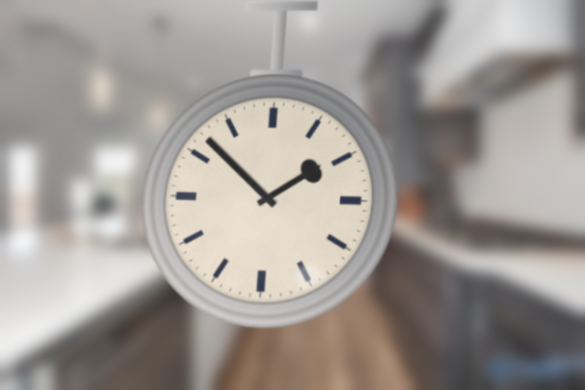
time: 1:52
